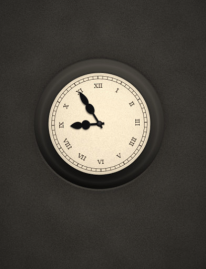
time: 8:55
